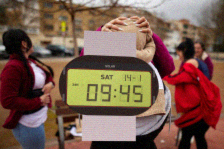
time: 9:45
